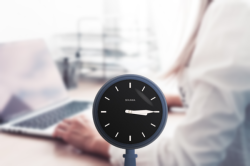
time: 3:15
